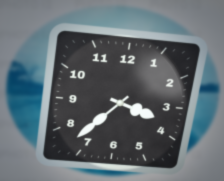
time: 3:37
